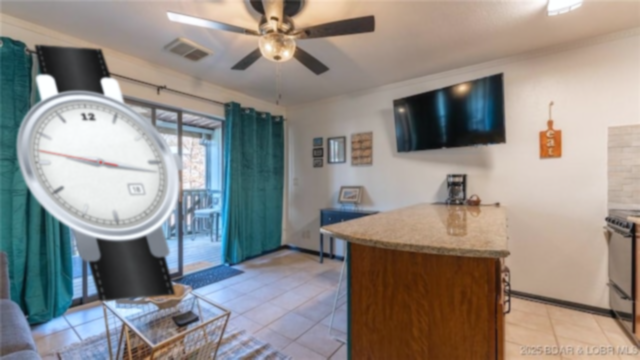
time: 9:16:47
